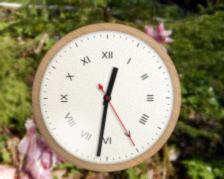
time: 12:31:25
